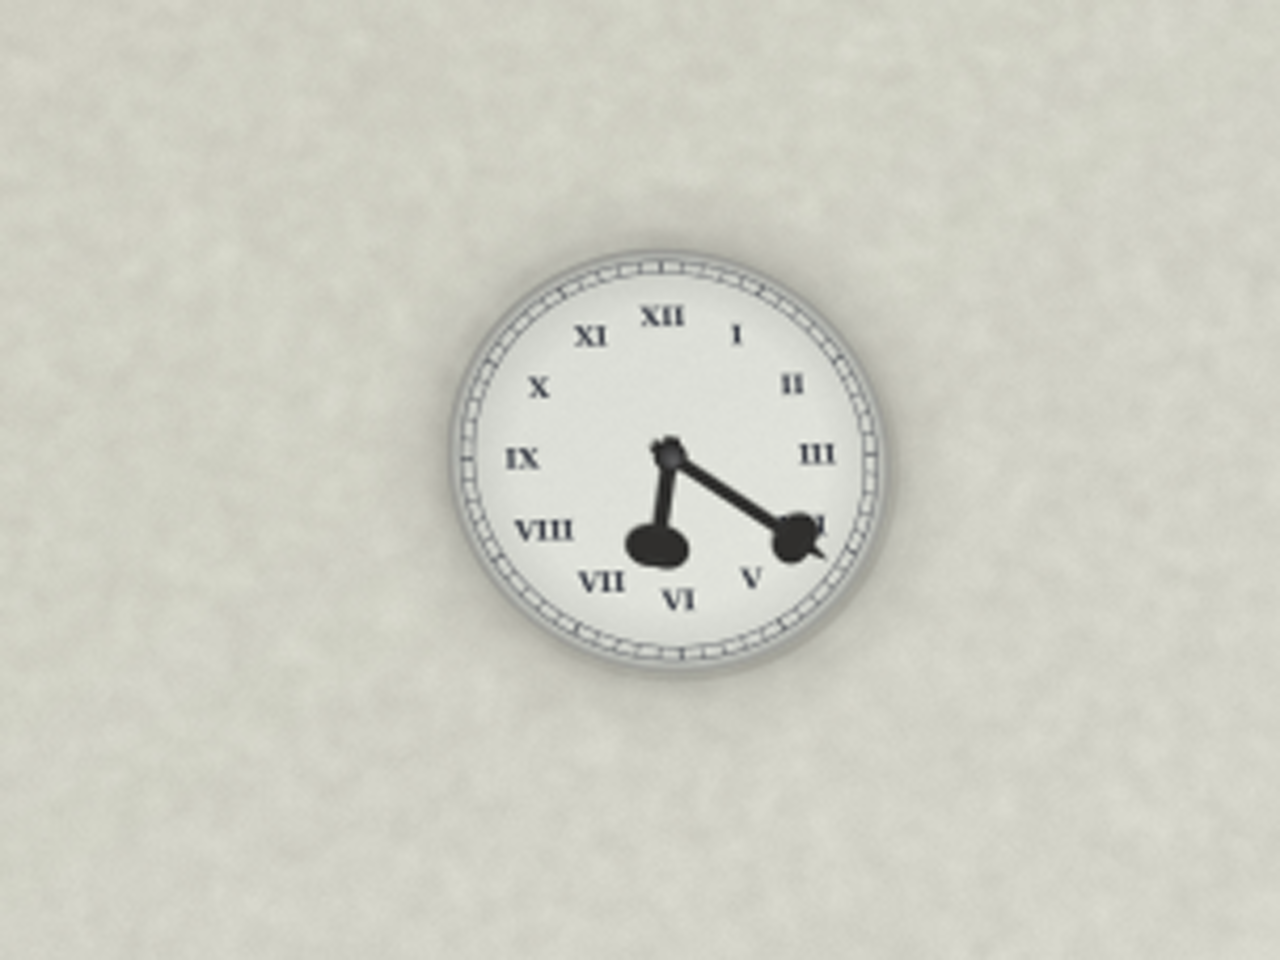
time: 6:21
